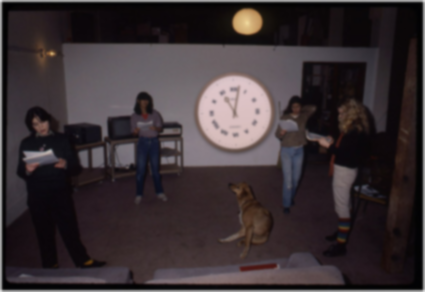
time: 11:02
